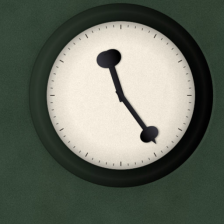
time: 11:24
